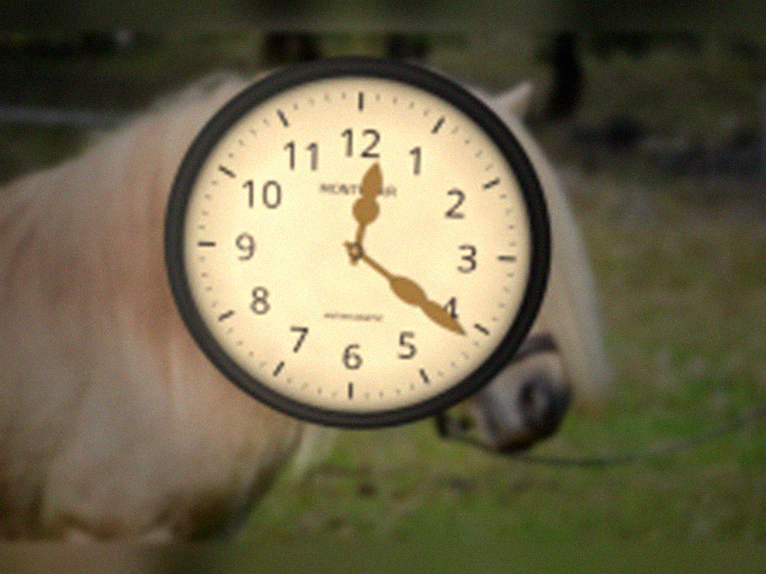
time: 12:21
